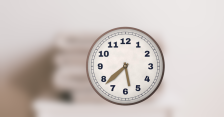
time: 5:38
